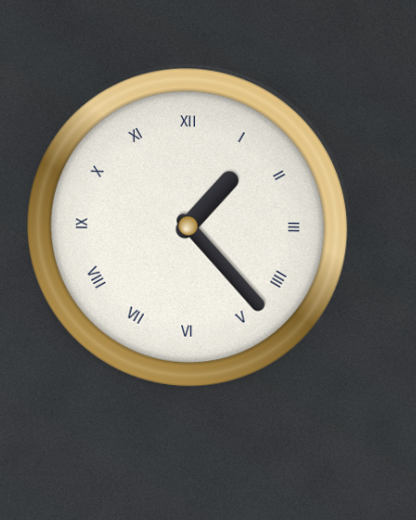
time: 1:23
